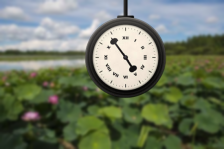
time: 4:54
